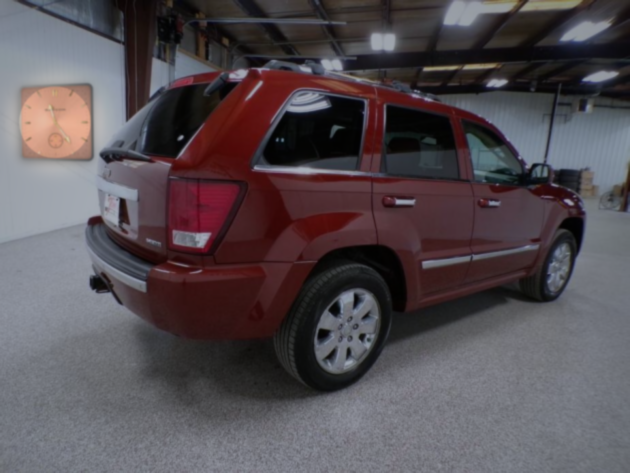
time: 11:24
